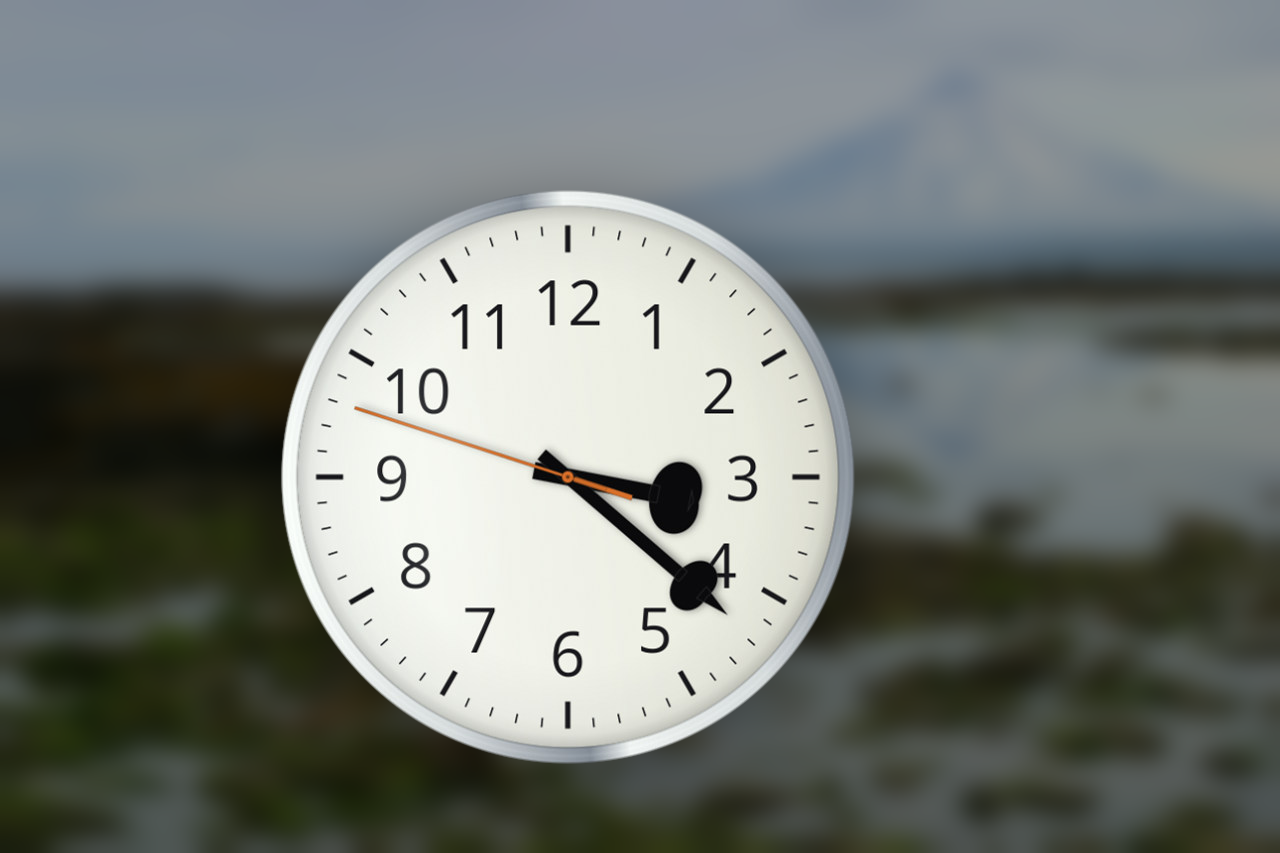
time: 3:21:48
